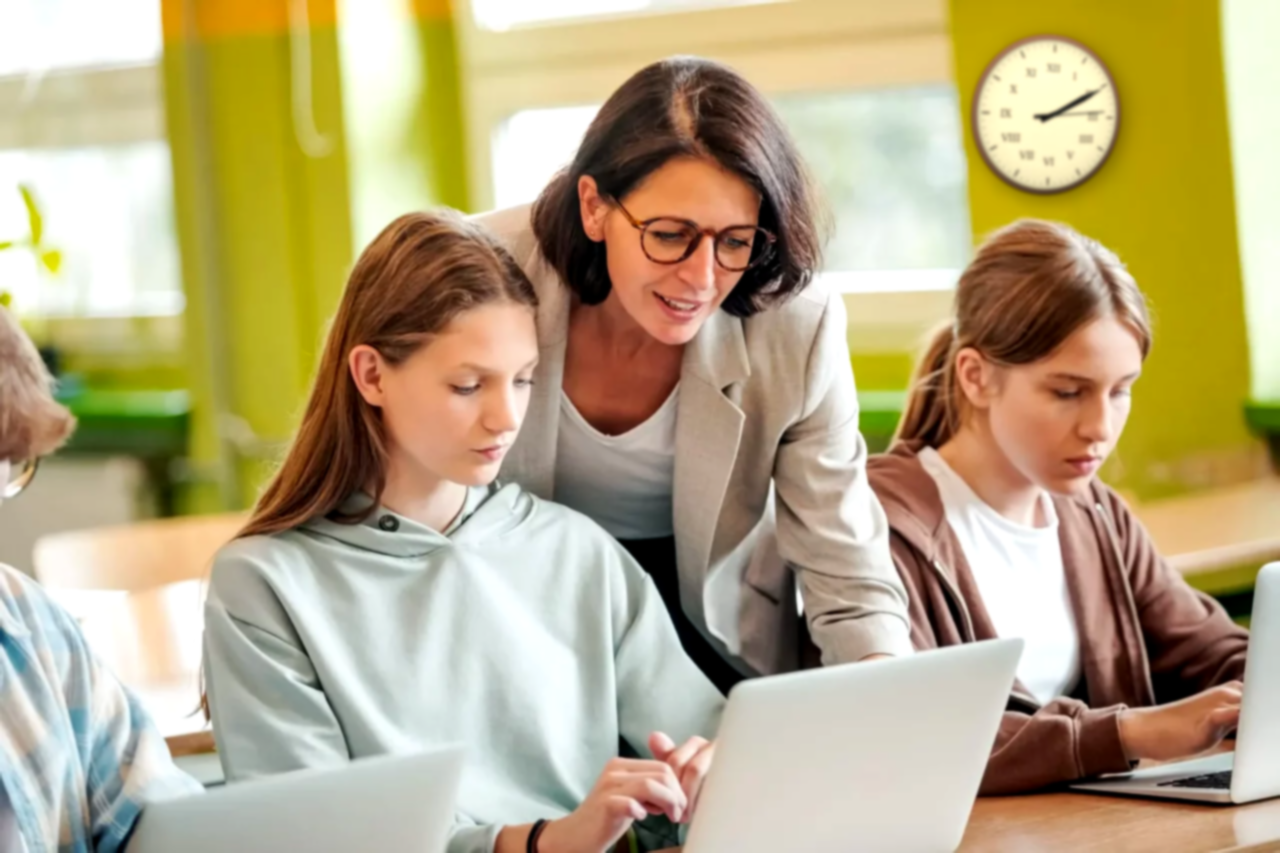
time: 2:10:14
